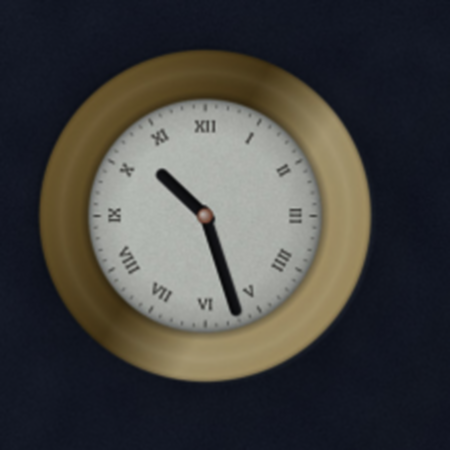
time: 10:27
